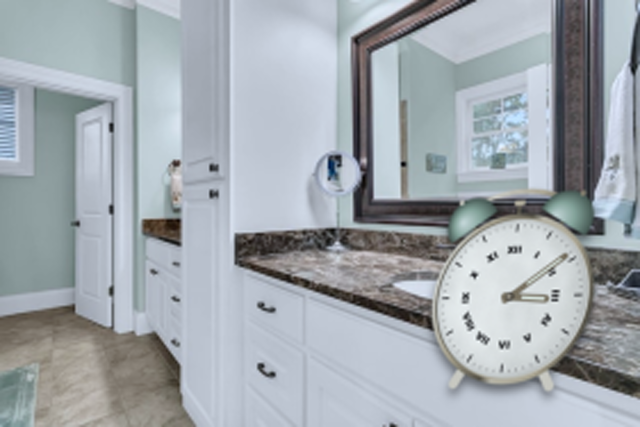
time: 3:09
